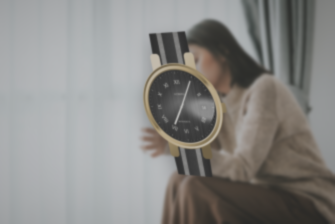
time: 7:05
